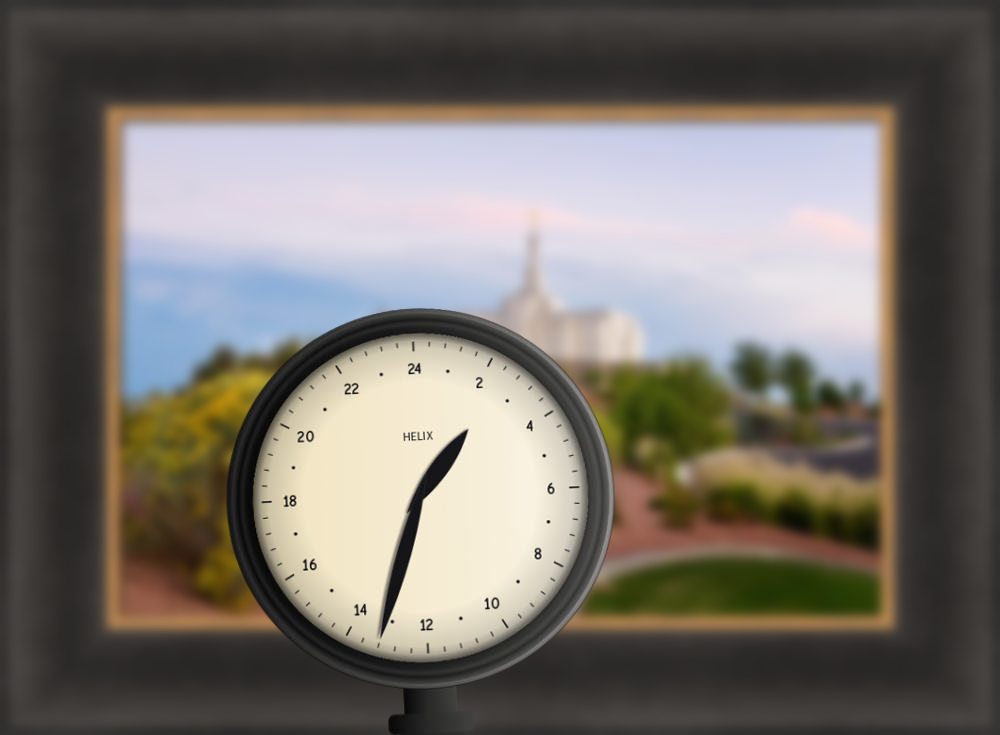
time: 2:33
